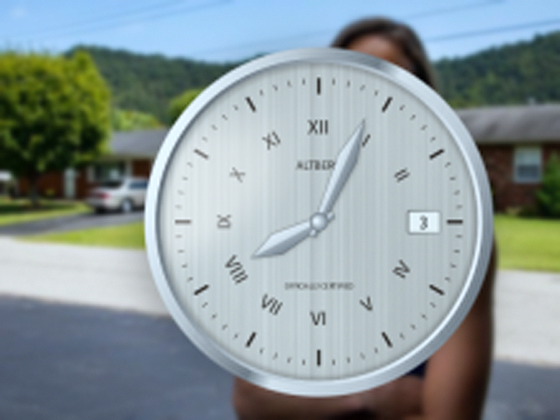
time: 8:04
